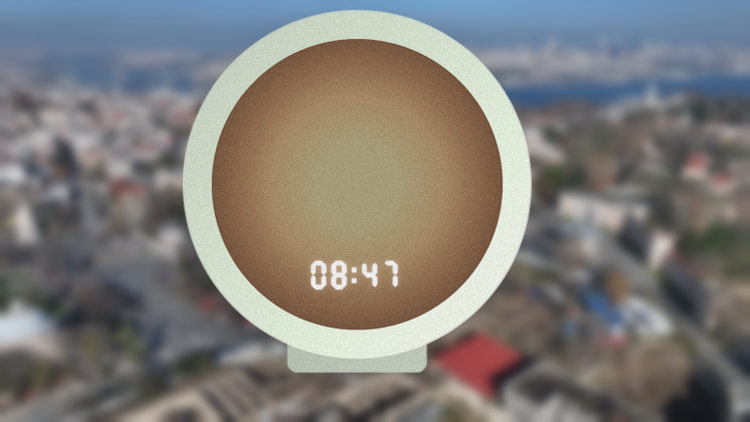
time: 8:47
